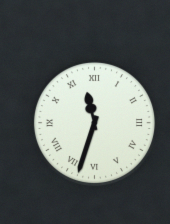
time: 11:33
